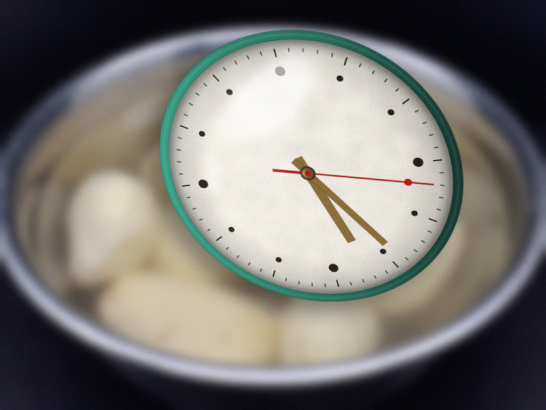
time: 5:24:17
